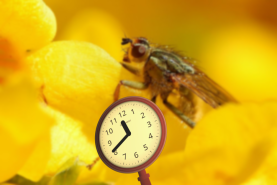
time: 11:41
